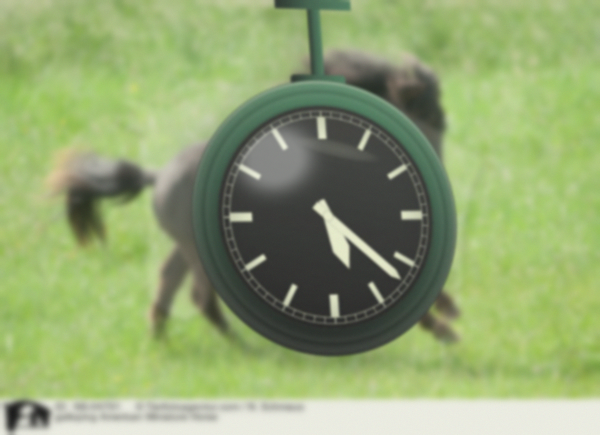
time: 5:22
